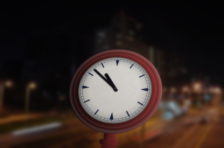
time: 10:52
